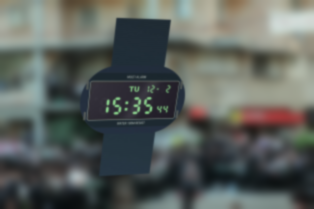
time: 15:35
